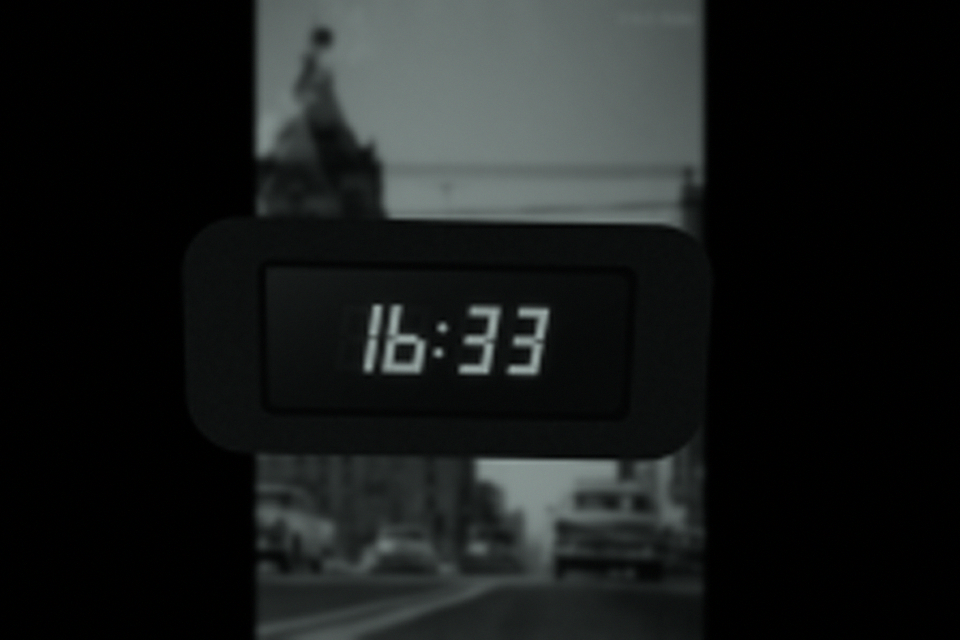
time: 16:33
